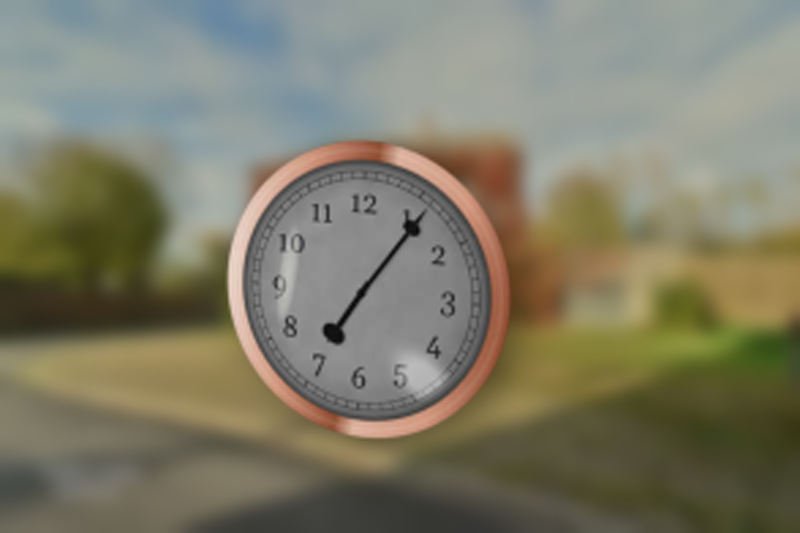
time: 7:06
